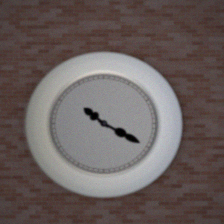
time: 10:20
